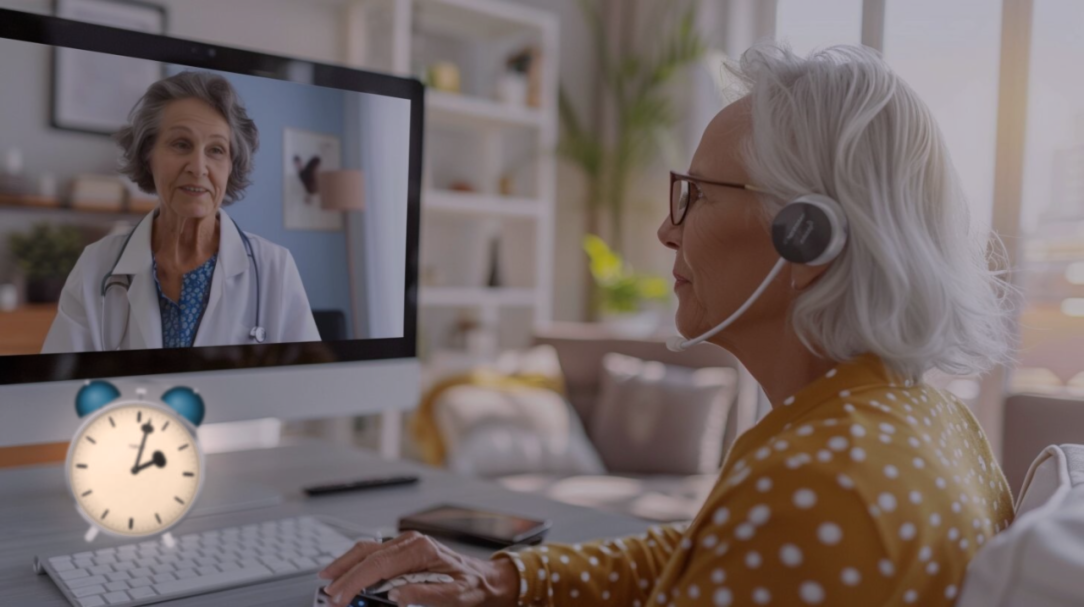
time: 2:02
